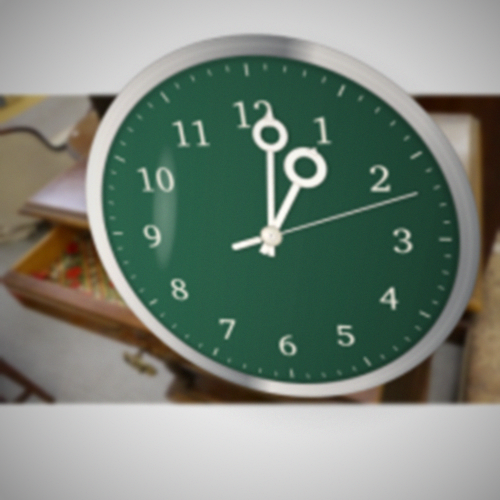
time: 1:01:12
